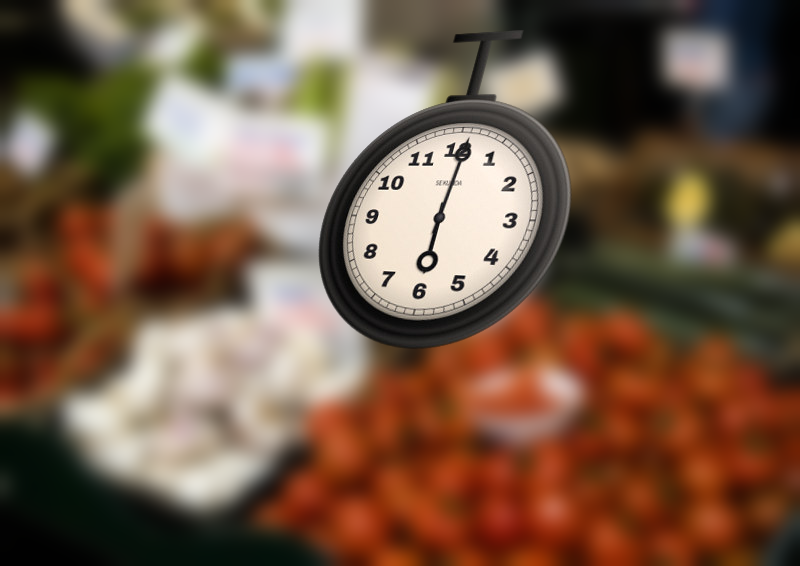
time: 6:01
